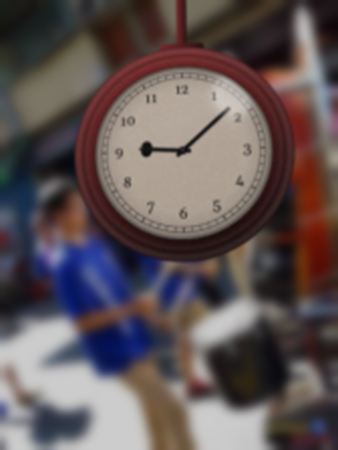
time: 9:08
